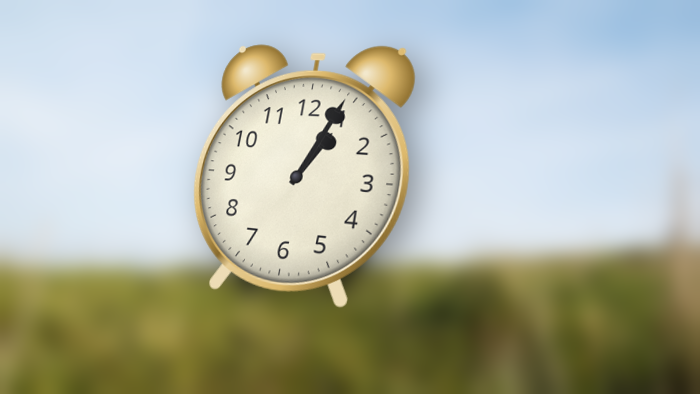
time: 1:04
